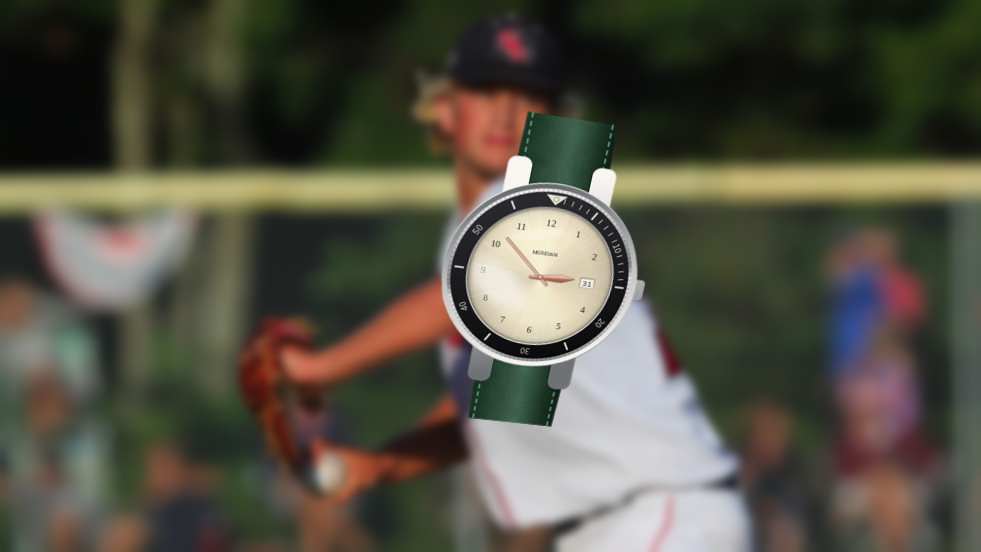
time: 2:52
